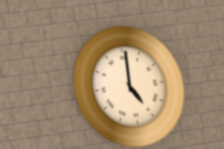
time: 5:01
